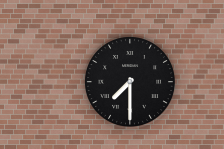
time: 7:30
